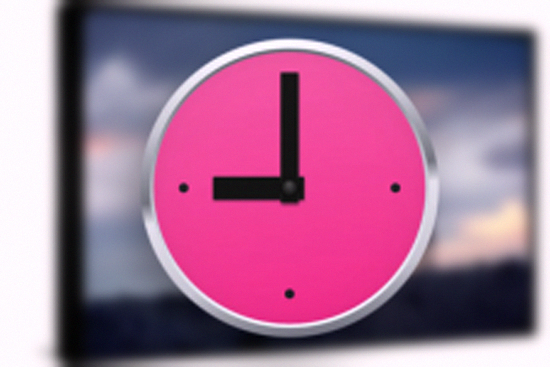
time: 9:00
